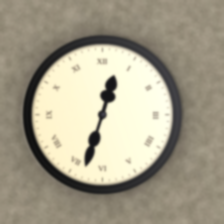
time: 12:33
